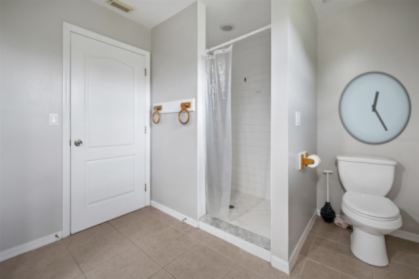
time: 12:25
